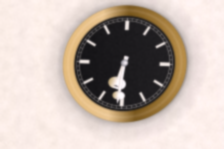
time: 6:31
